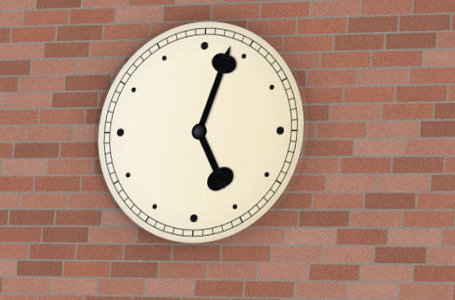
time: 5:03
